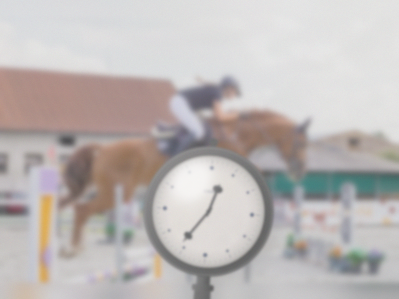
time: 12:36
